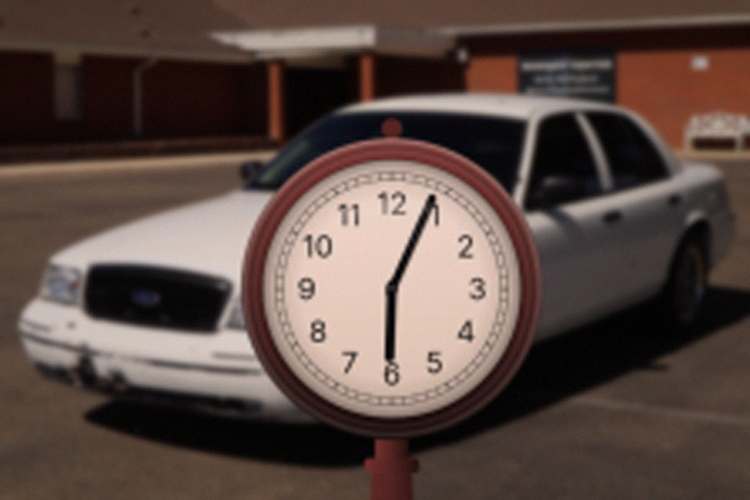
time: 6:04
